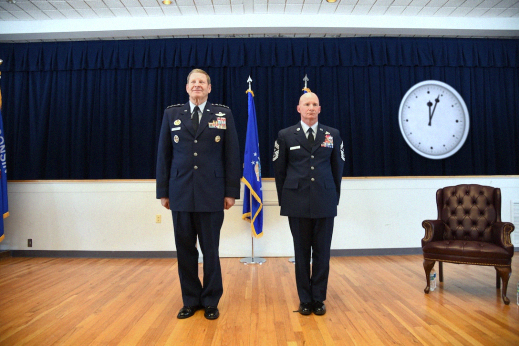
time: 12:04
